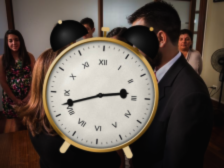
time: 2:42
